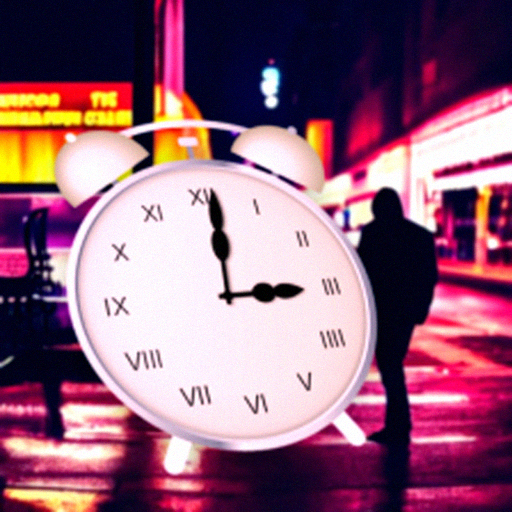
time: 3:01
